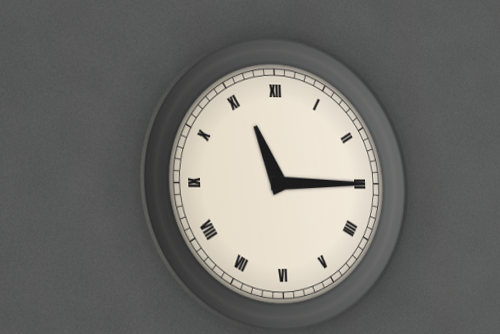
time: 11:15
